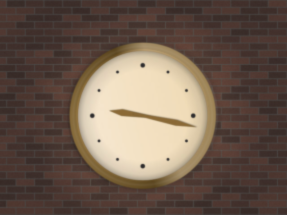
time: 9:17
